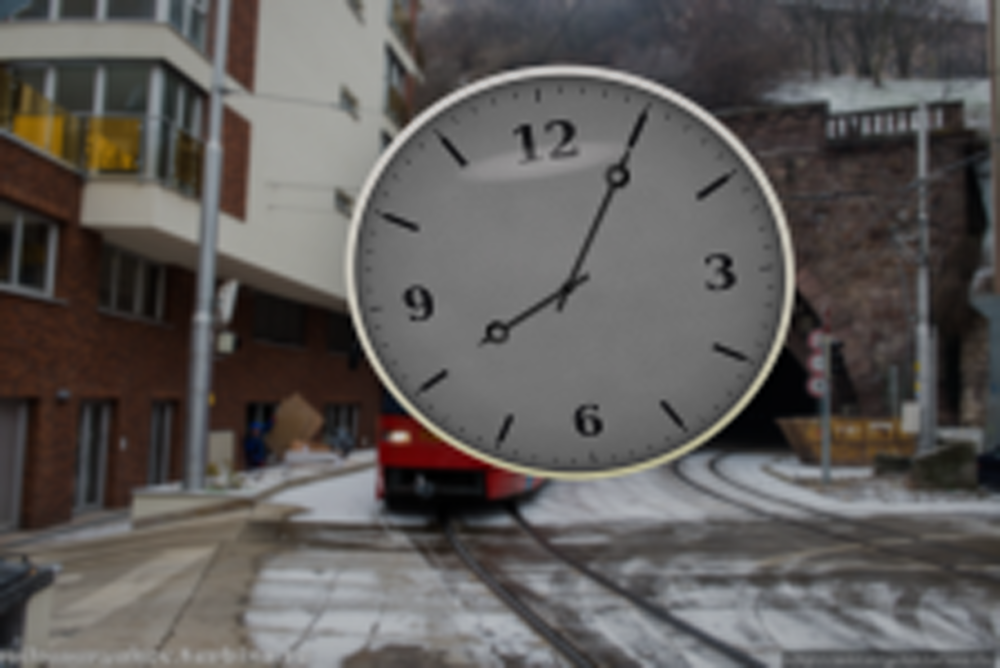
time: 8:05
